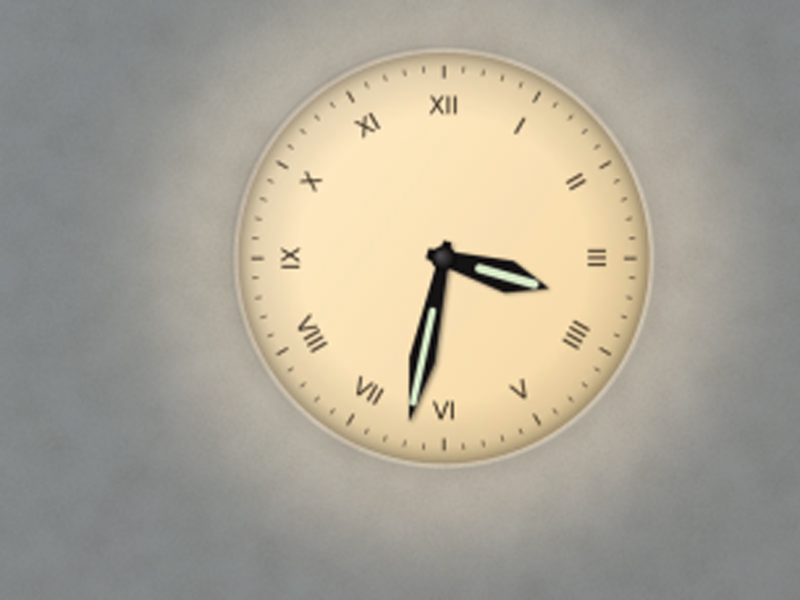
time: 3:32
